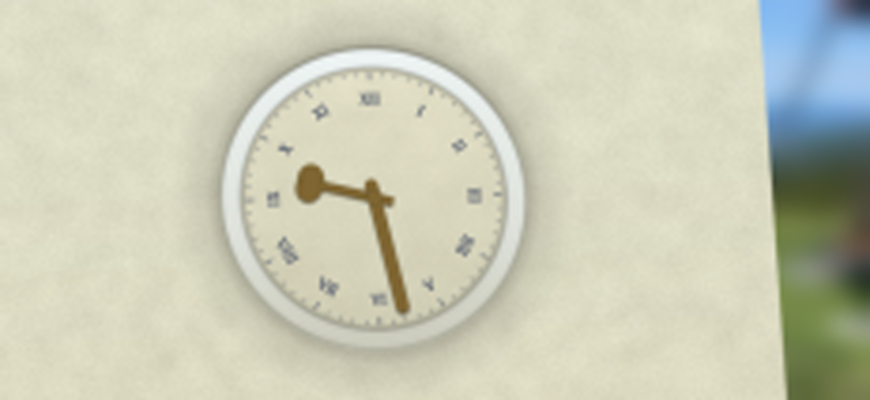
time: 9:28
